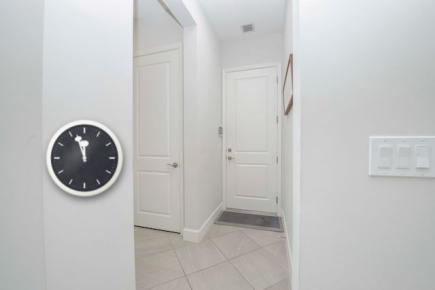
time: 11:57
